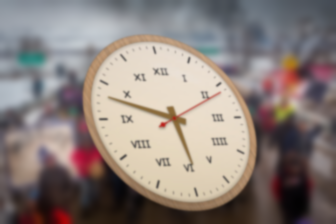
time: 5:48:11
